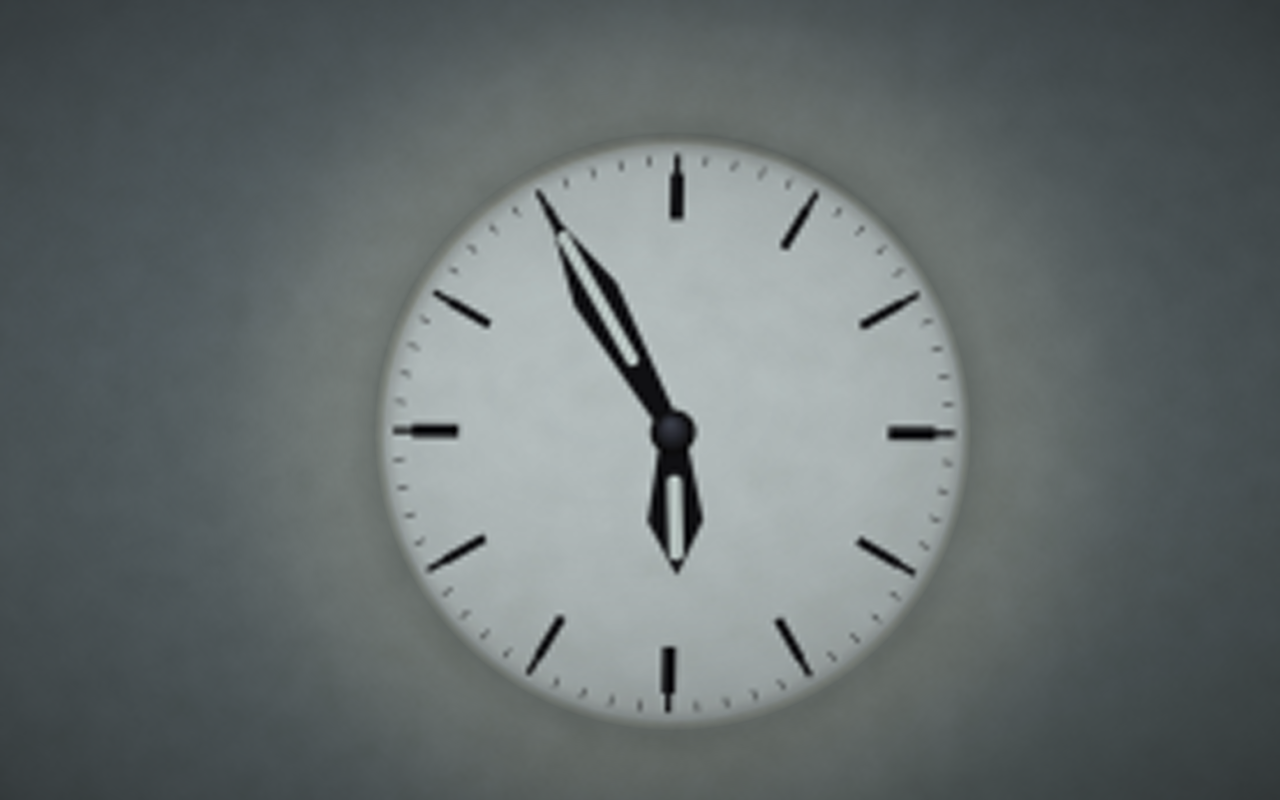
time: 5:55
